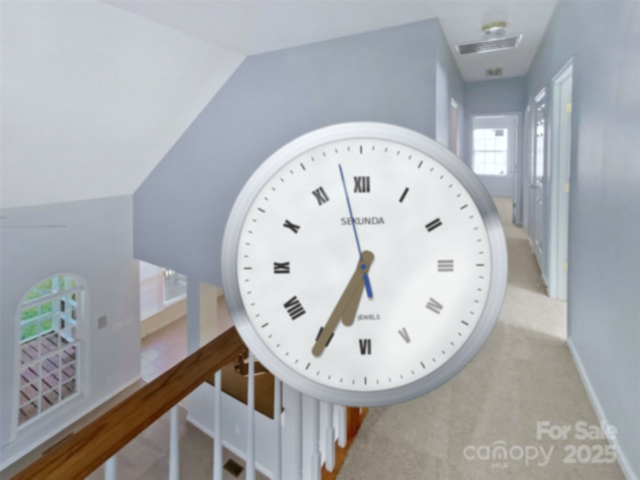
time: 6:34:58
